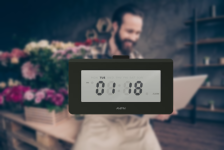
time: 1:18
